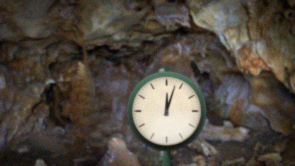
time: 12:03
